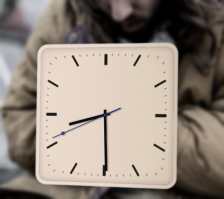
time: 8:29:41
